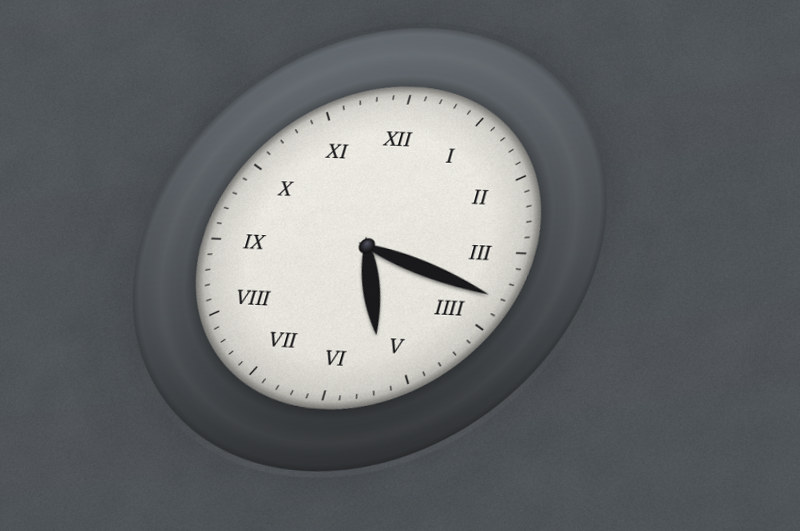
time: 5:18
